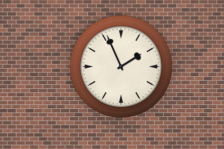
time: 1:56
